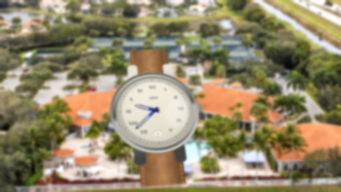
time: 9:38
